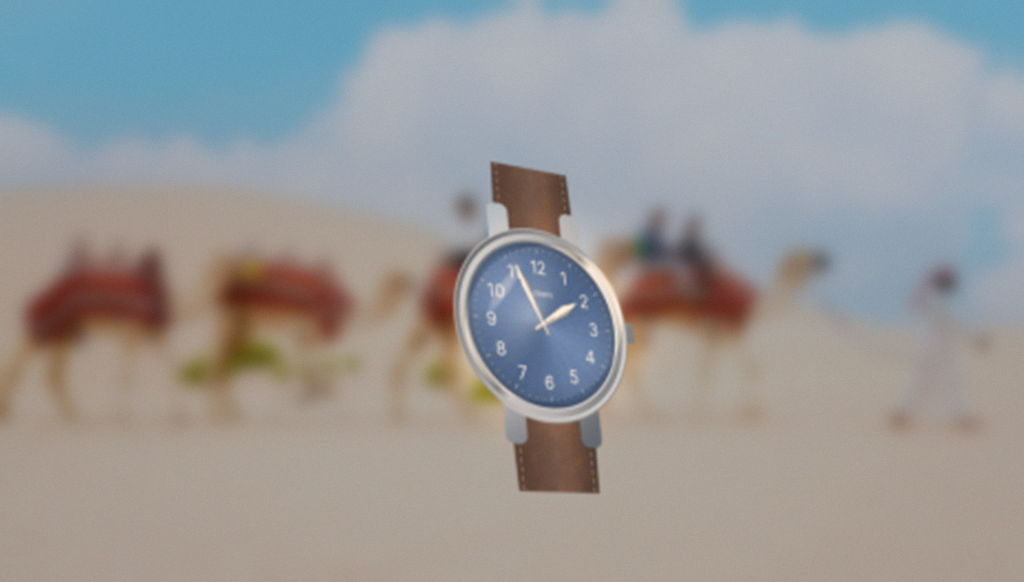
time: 1:56
